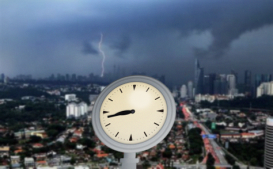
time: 8:43
